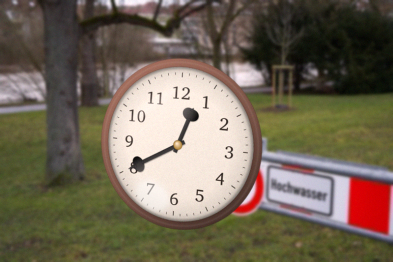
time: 12:40
